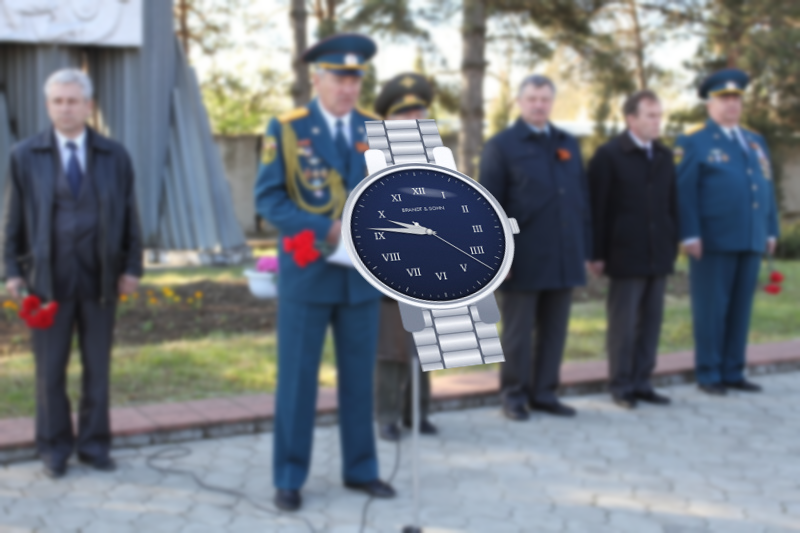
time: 9:46:22
